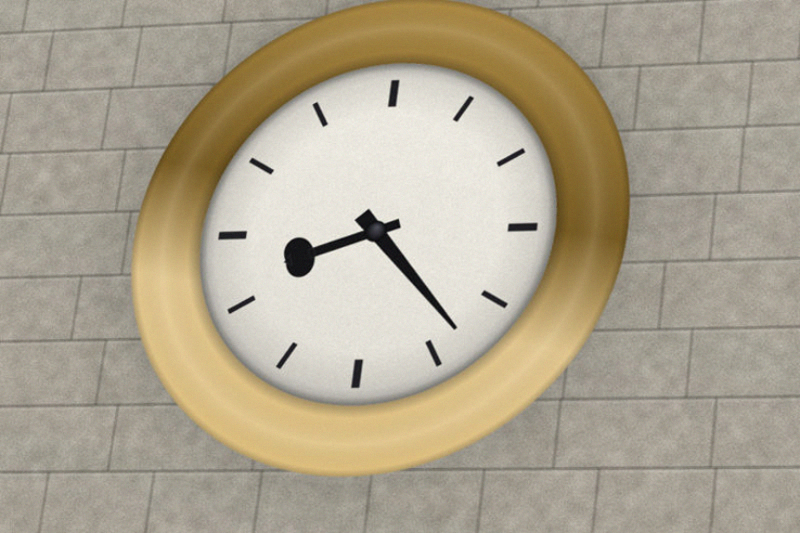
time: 8:23
